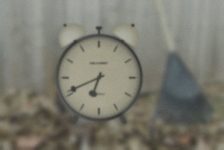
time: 6:41
